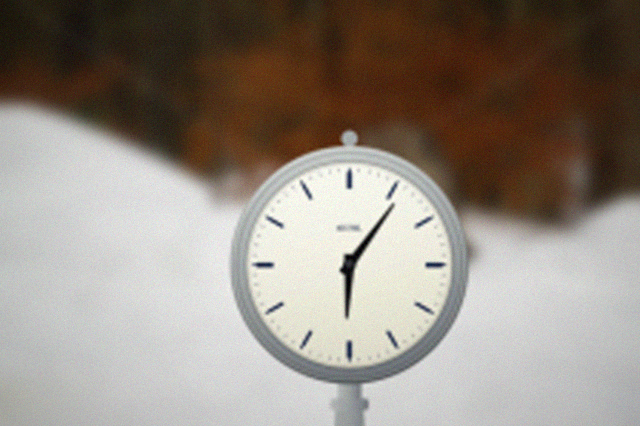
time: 6:06
